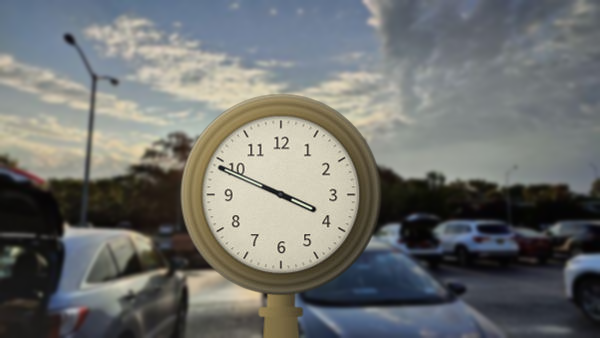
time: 3:49
